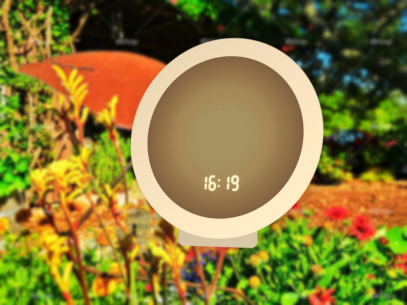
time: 16:19
